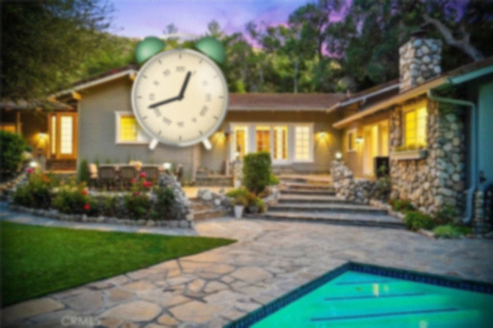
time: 12:42
